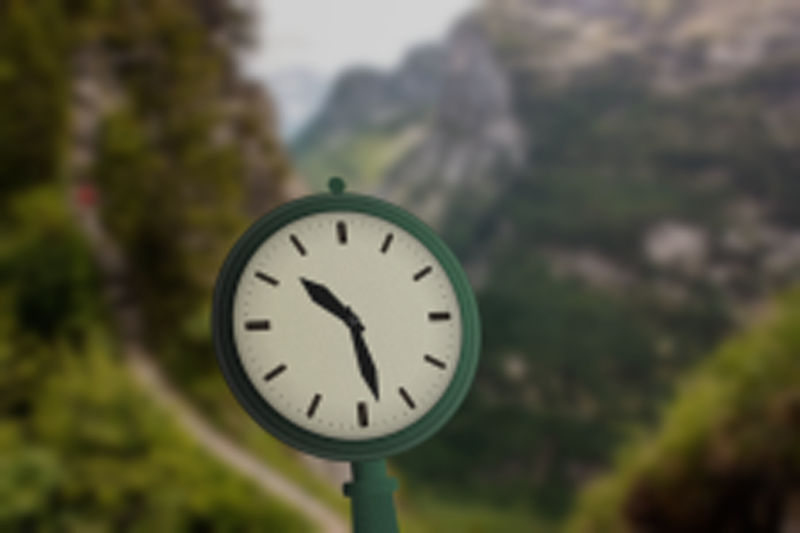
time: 10:28
